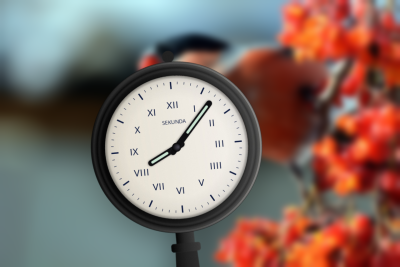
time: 8:07
